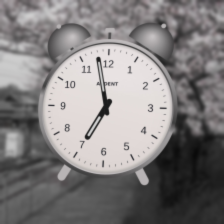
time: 6:58
